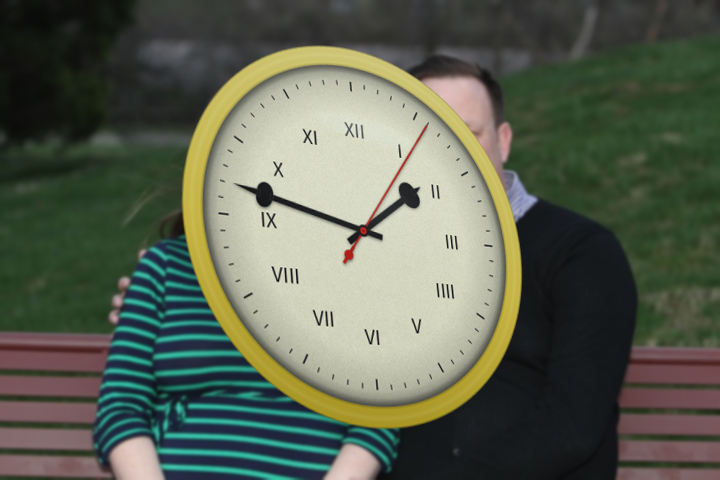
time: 1:47:06
